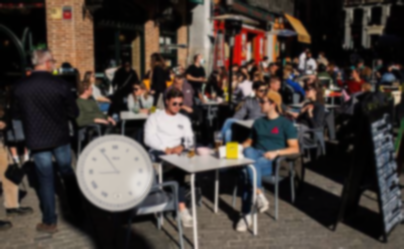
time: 8:54
